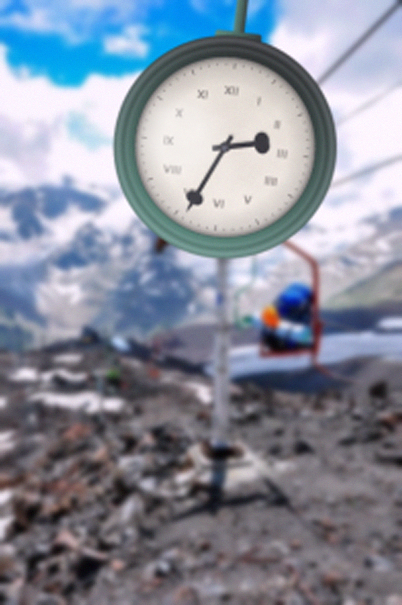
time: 2:34
